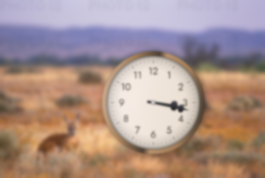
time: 3:17
